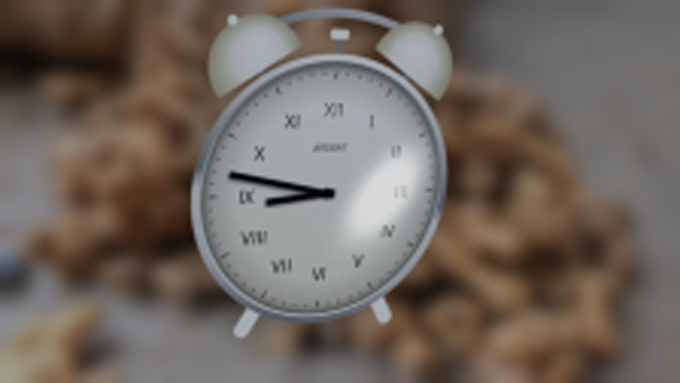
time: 8:47
